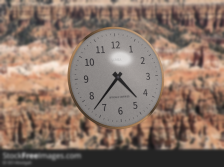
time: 4:37
